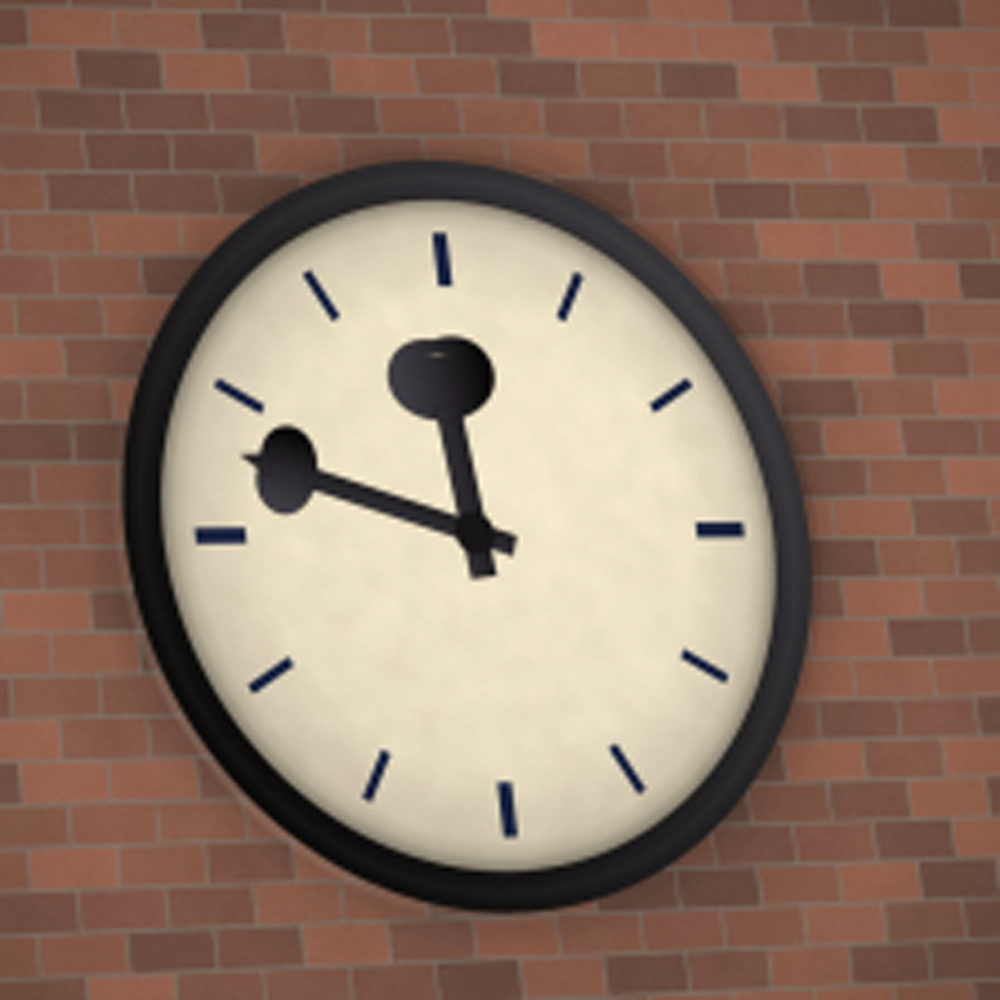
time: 11:48
